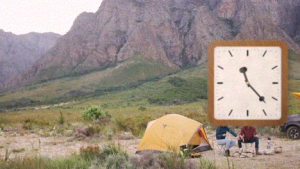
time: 11:23
